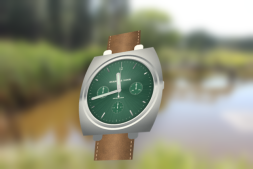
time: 11:43
